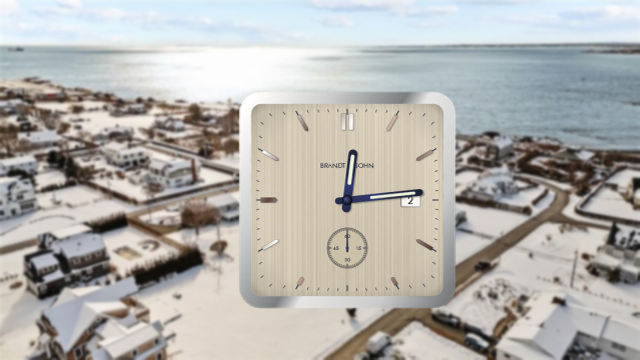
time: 12:14
